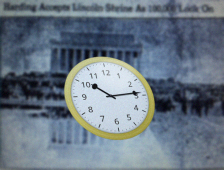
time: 10:14
